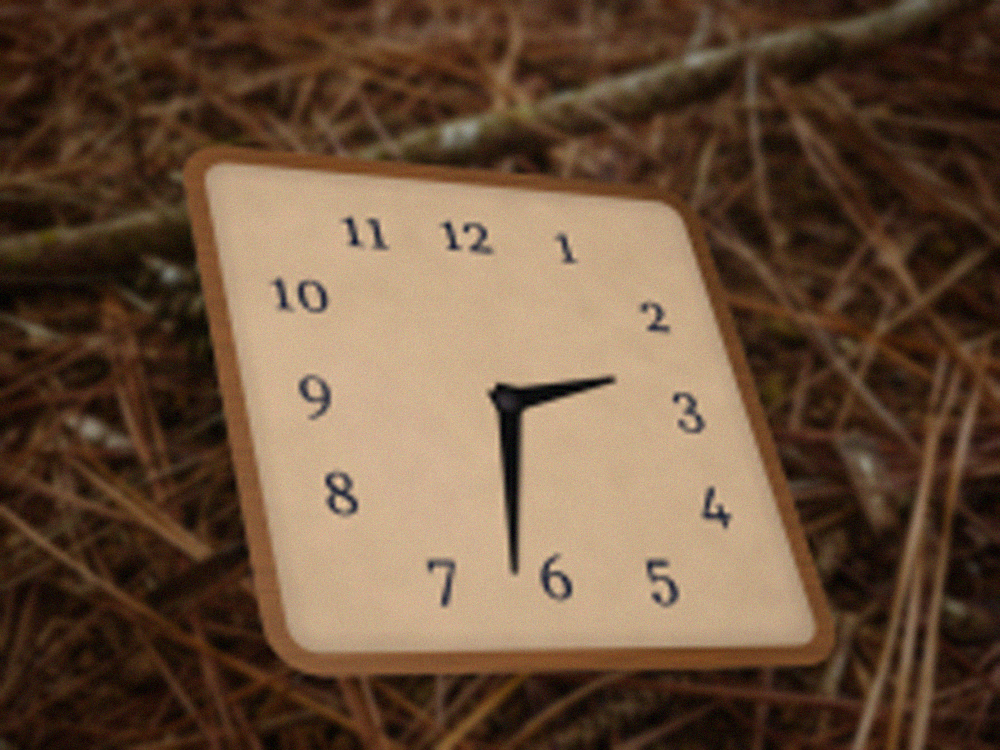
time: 2:32
